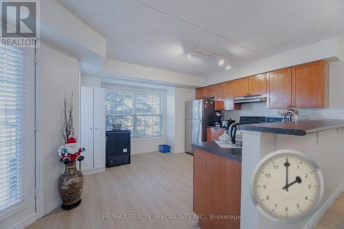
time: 2:00
